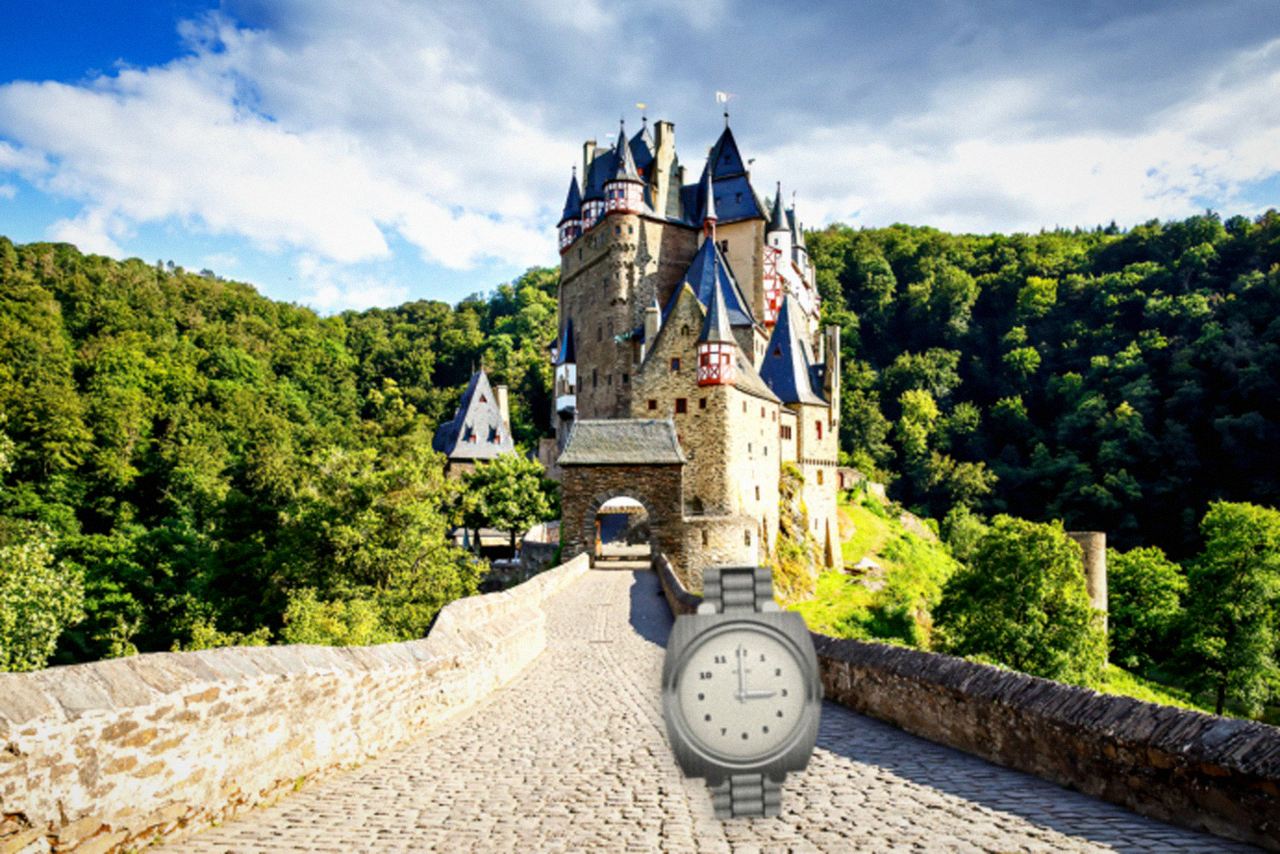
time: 3:00
